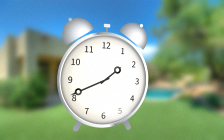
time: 1:41
